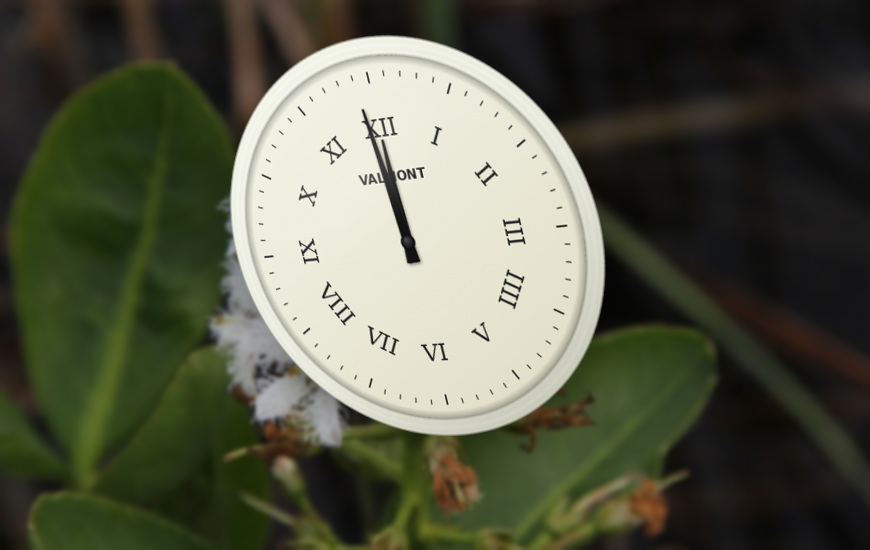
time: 11:59
